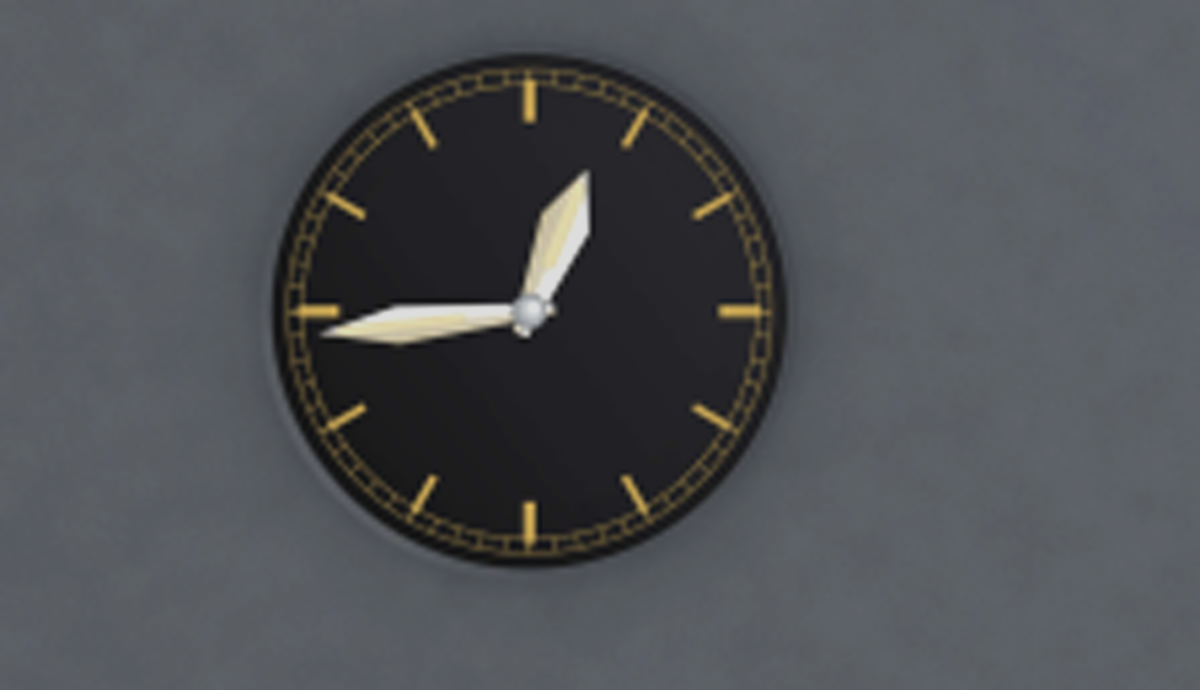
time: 12:44
